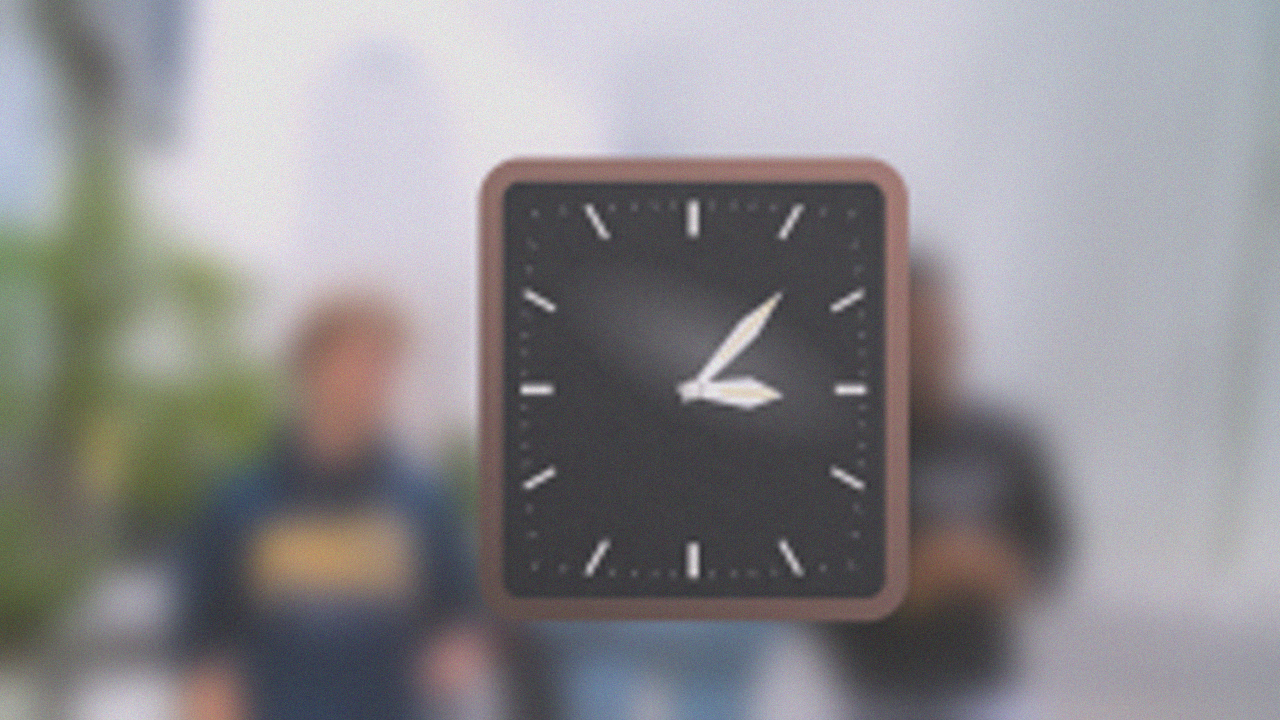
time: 3:07
